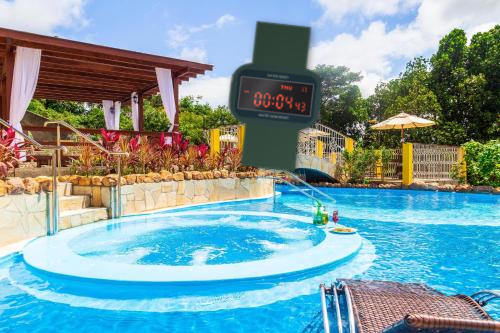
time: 0:04:43
